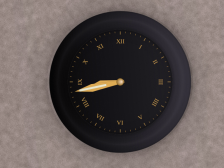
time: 8:43
